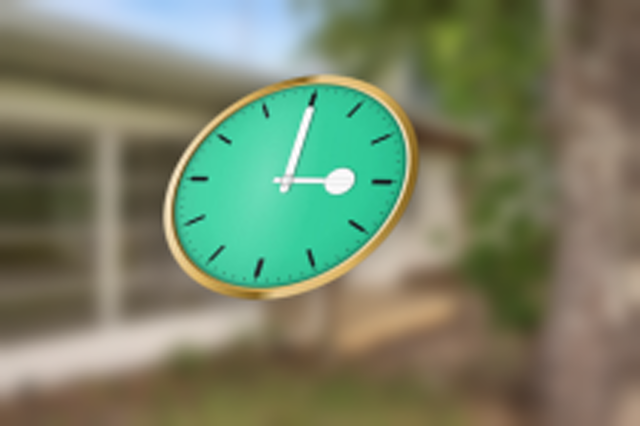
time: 3:00
